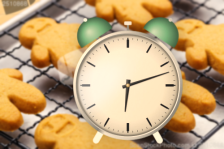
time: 6:12
